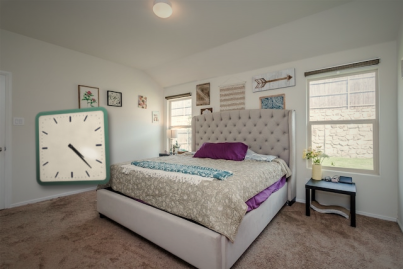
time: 4:23
